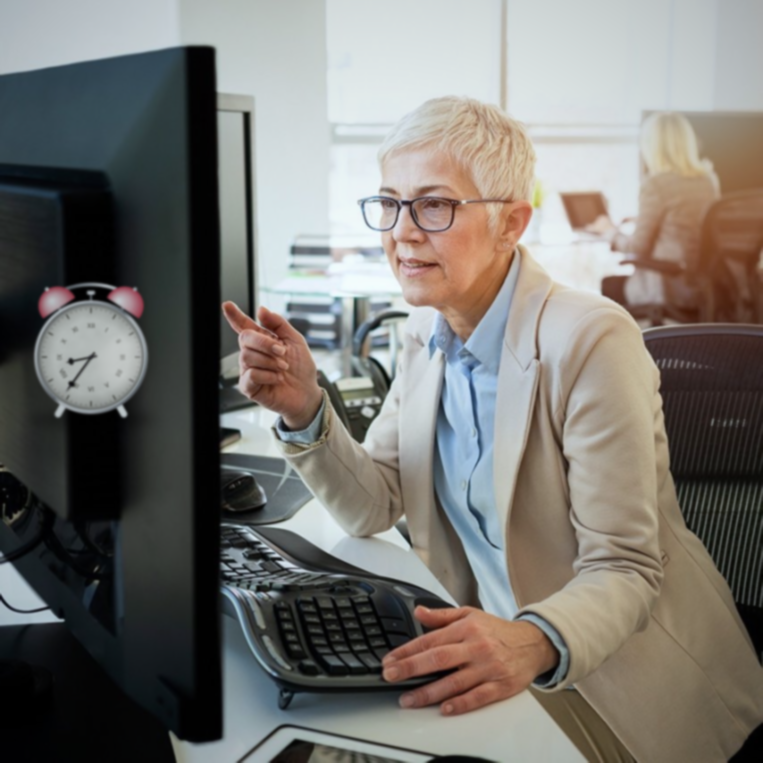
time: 8:36
